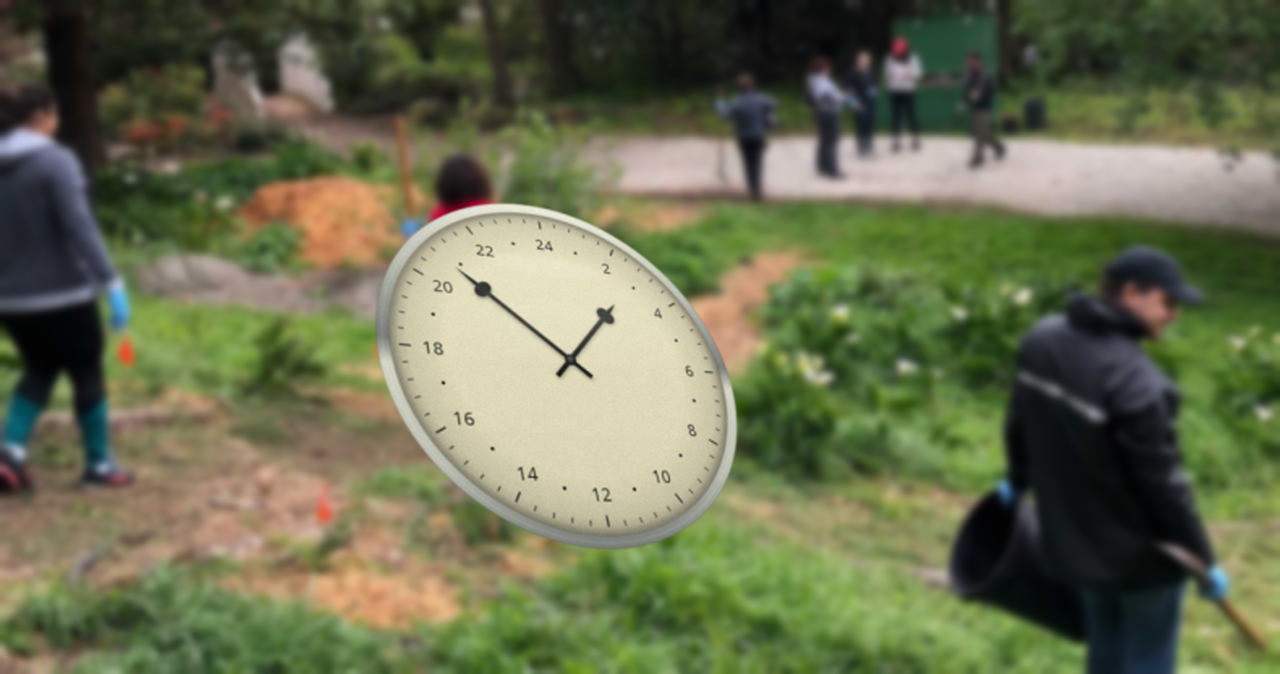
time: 2:52
